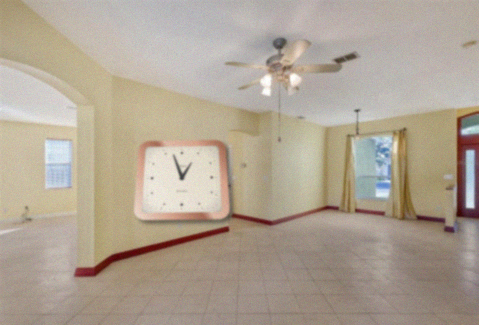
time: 12:57
